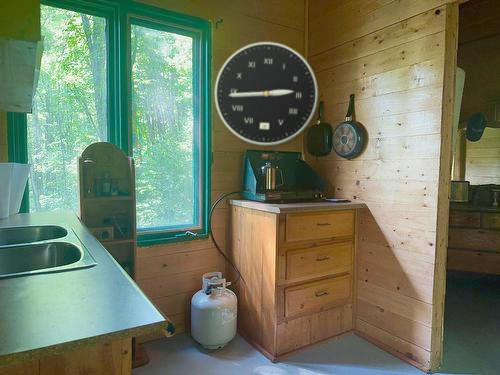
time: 2:44
